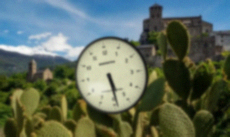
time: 5:29
